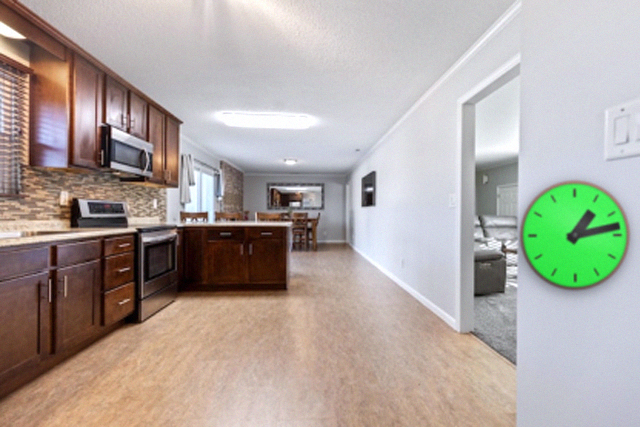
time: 1:13
